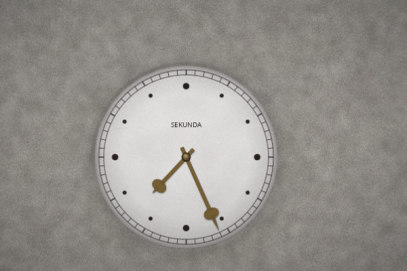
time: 7:26
